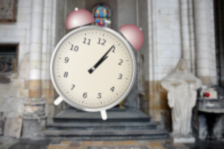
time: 1:04
